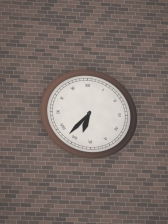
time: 6:37
